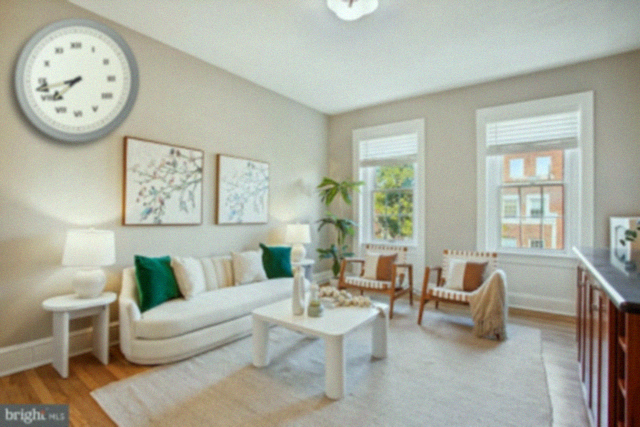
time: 7:43
